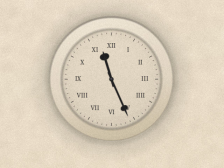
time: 11:26
